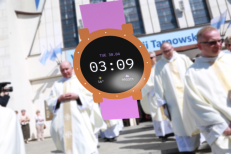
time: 3:09
